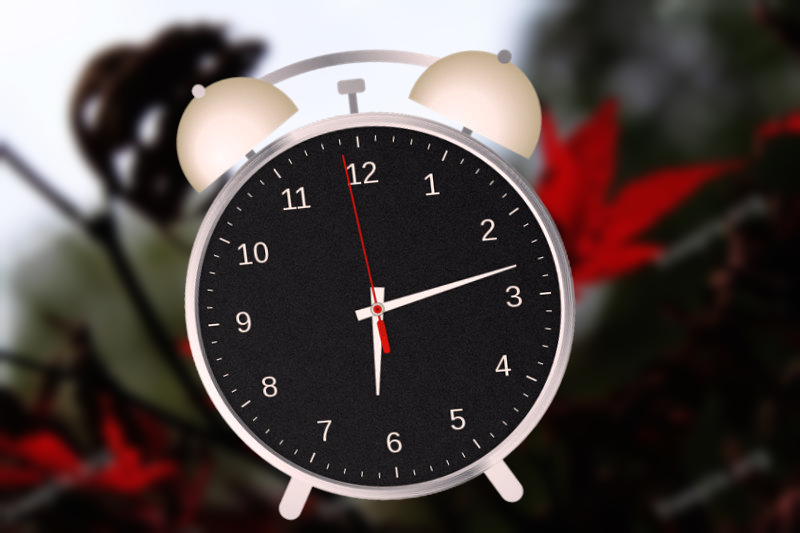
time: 6:12:59
